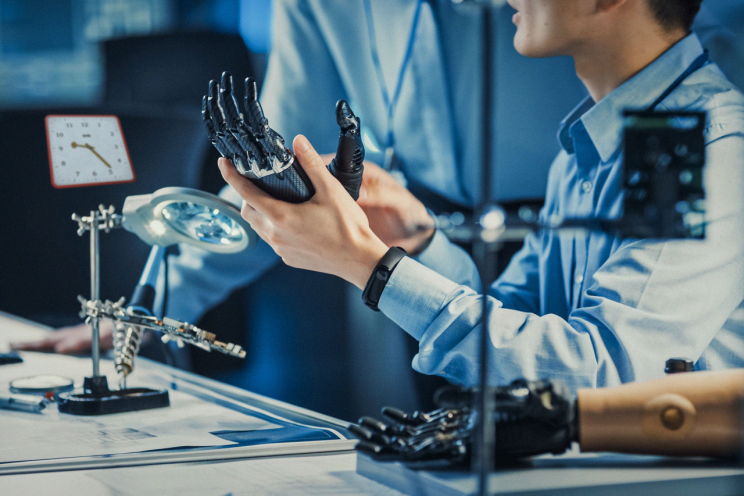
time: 9:24
